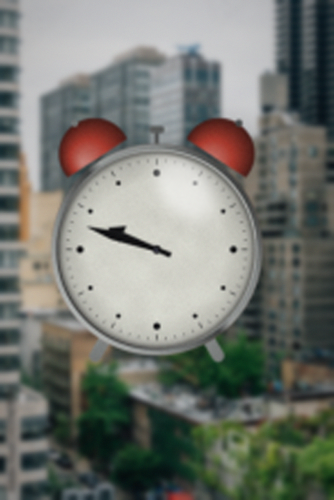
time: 9:48
